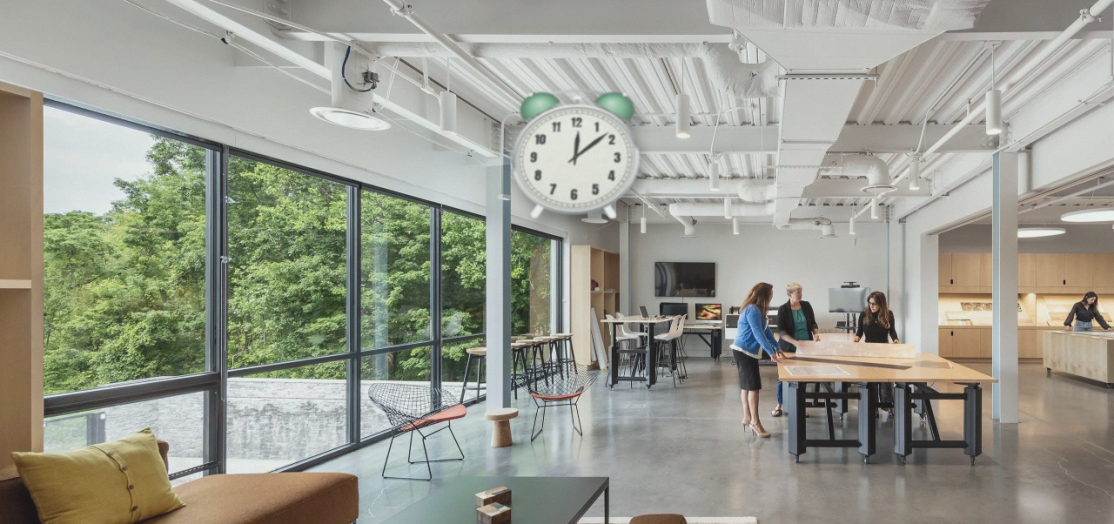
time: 12:08
